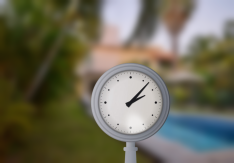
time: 2:07
